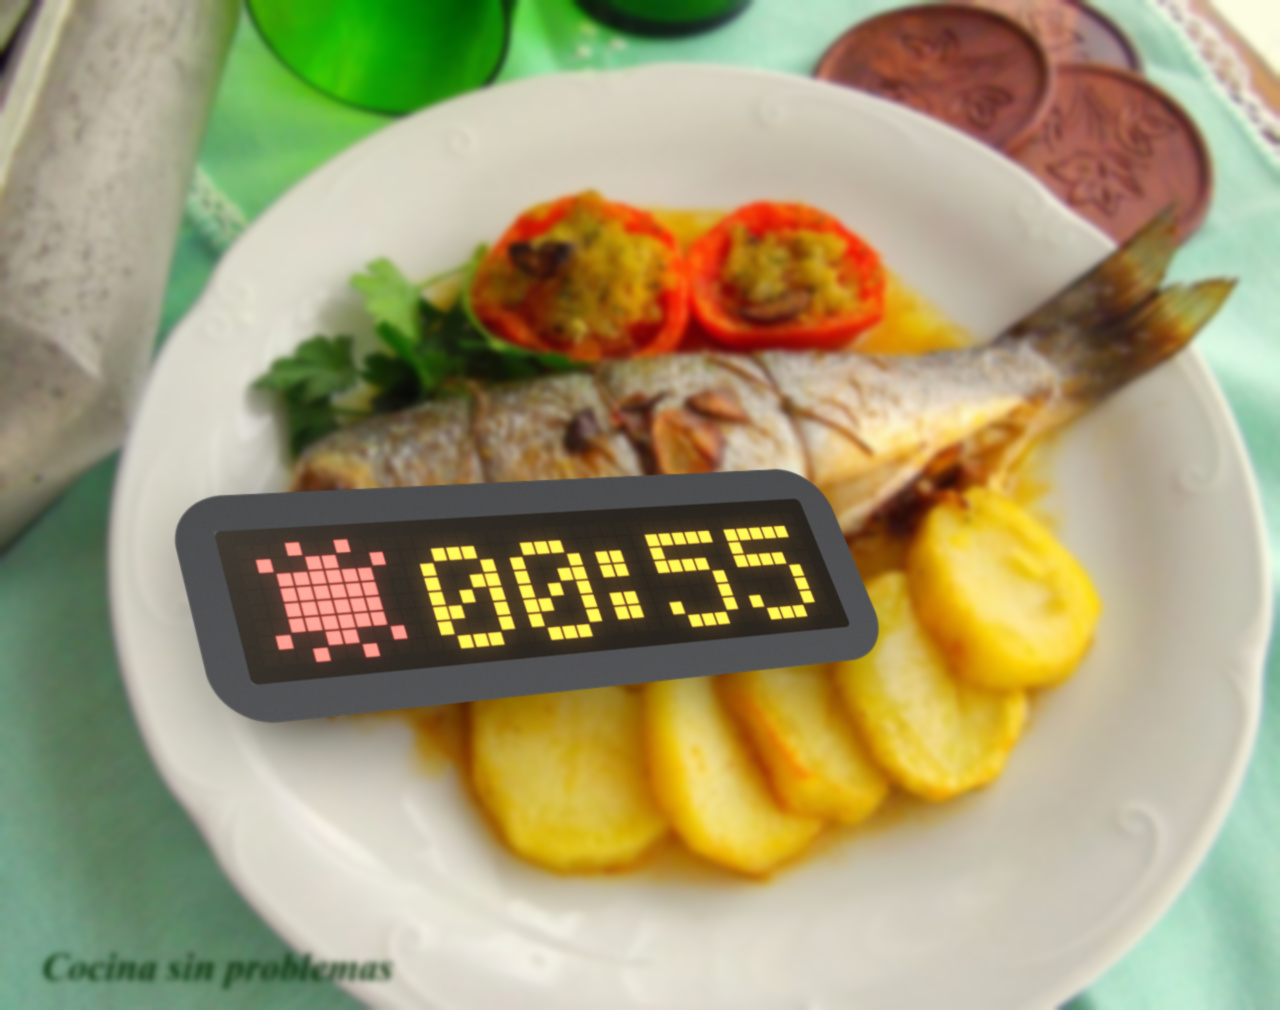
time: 0:55
